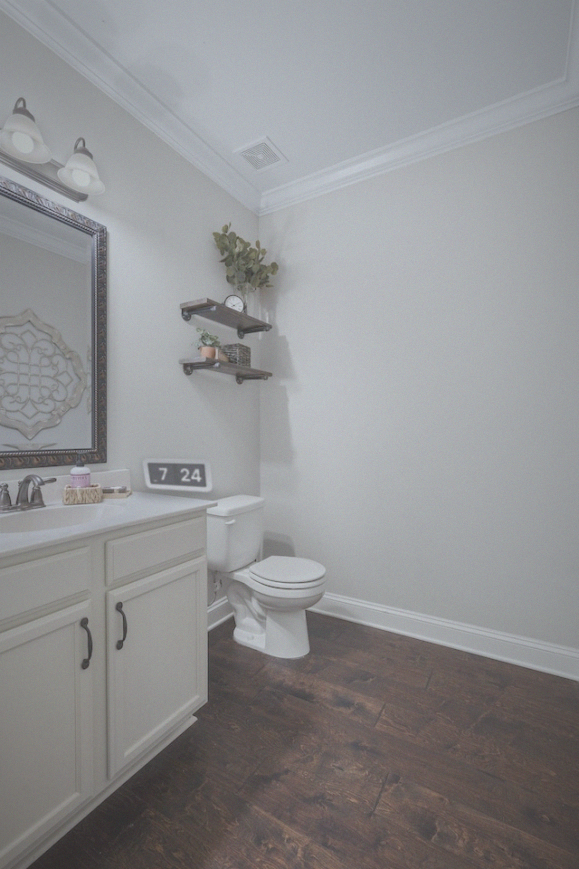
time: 7:24
